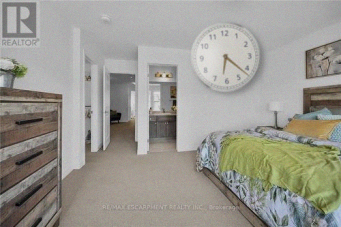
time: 6:22
